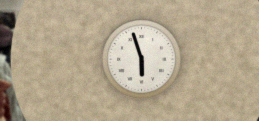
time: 5:57
